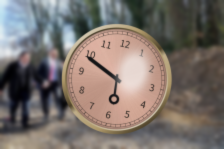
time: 5:49
